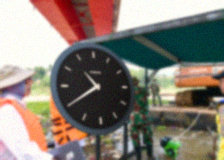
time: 10:40
